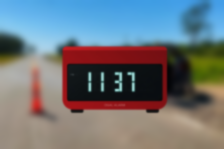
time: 11:37
